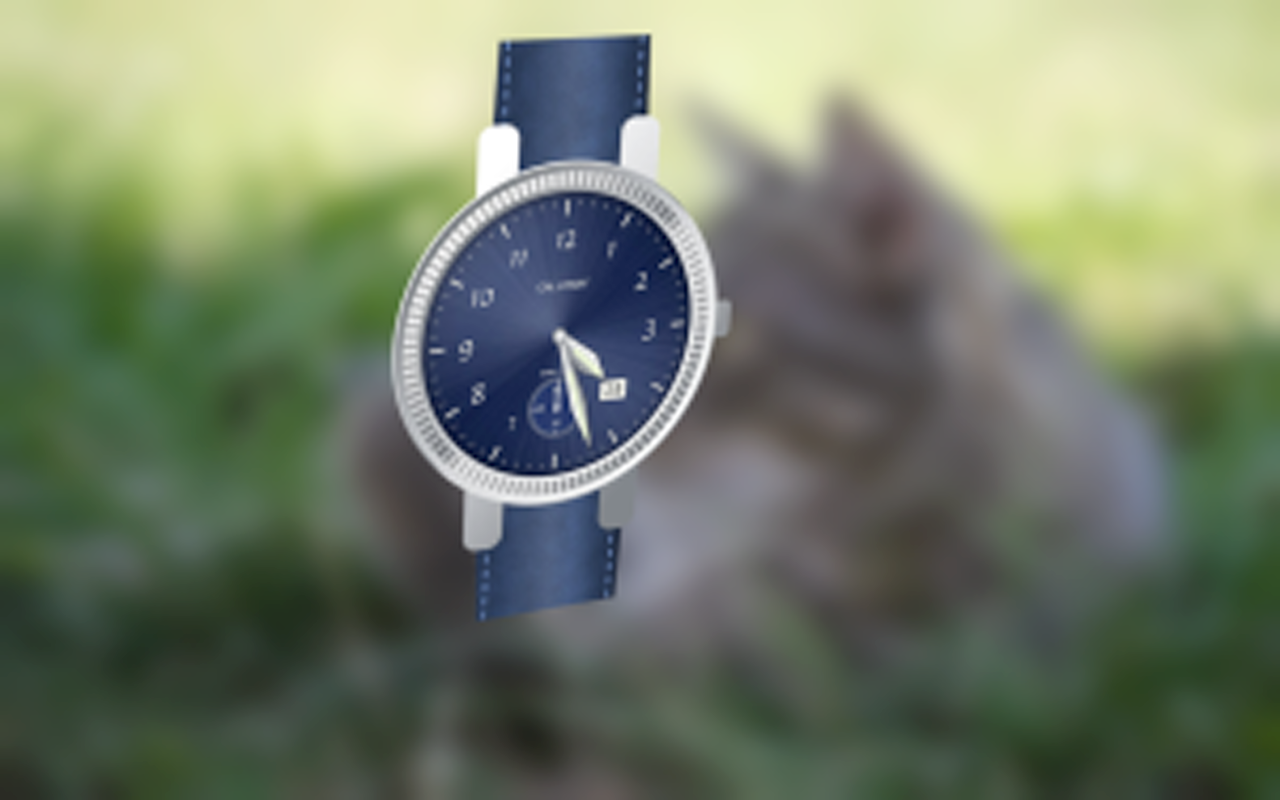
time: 4:27
